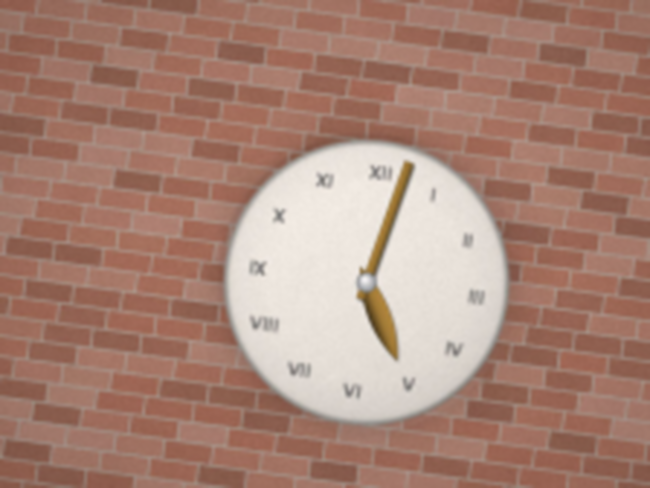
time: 5:02
